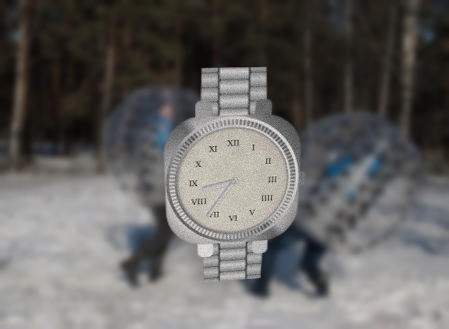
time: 8:36
